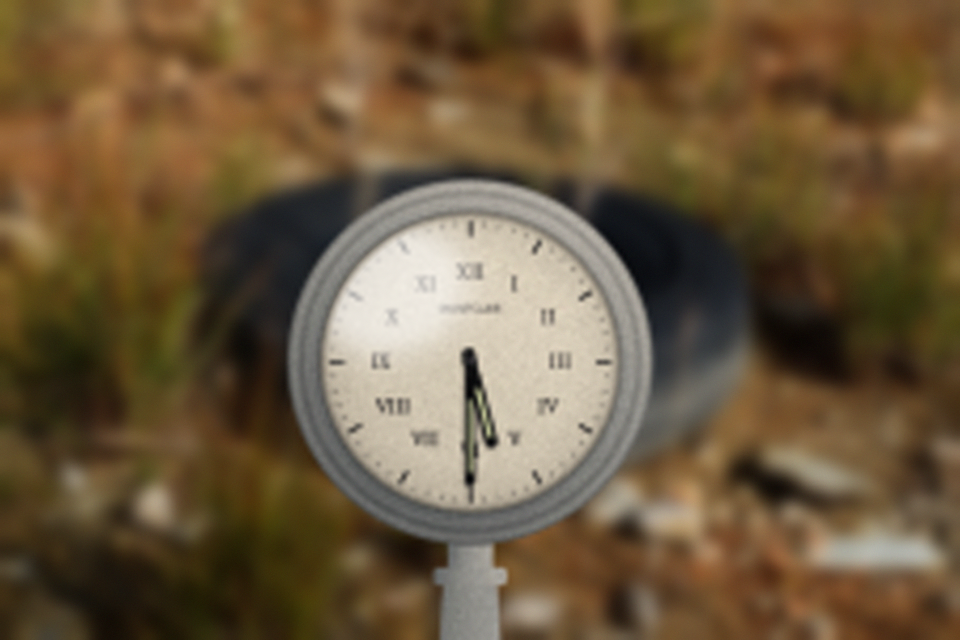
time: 5:30
